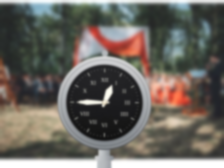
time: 12:45
